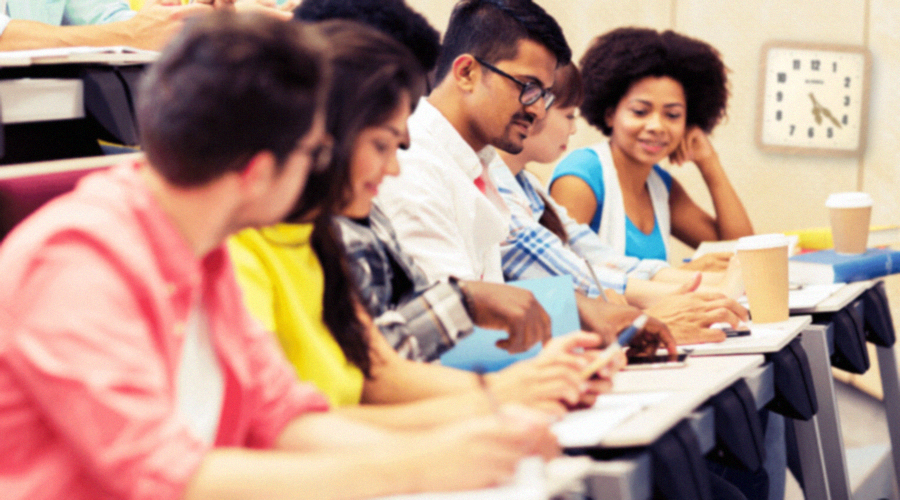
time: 5:22
